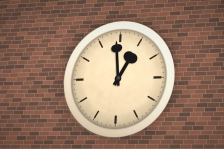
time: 12:59
